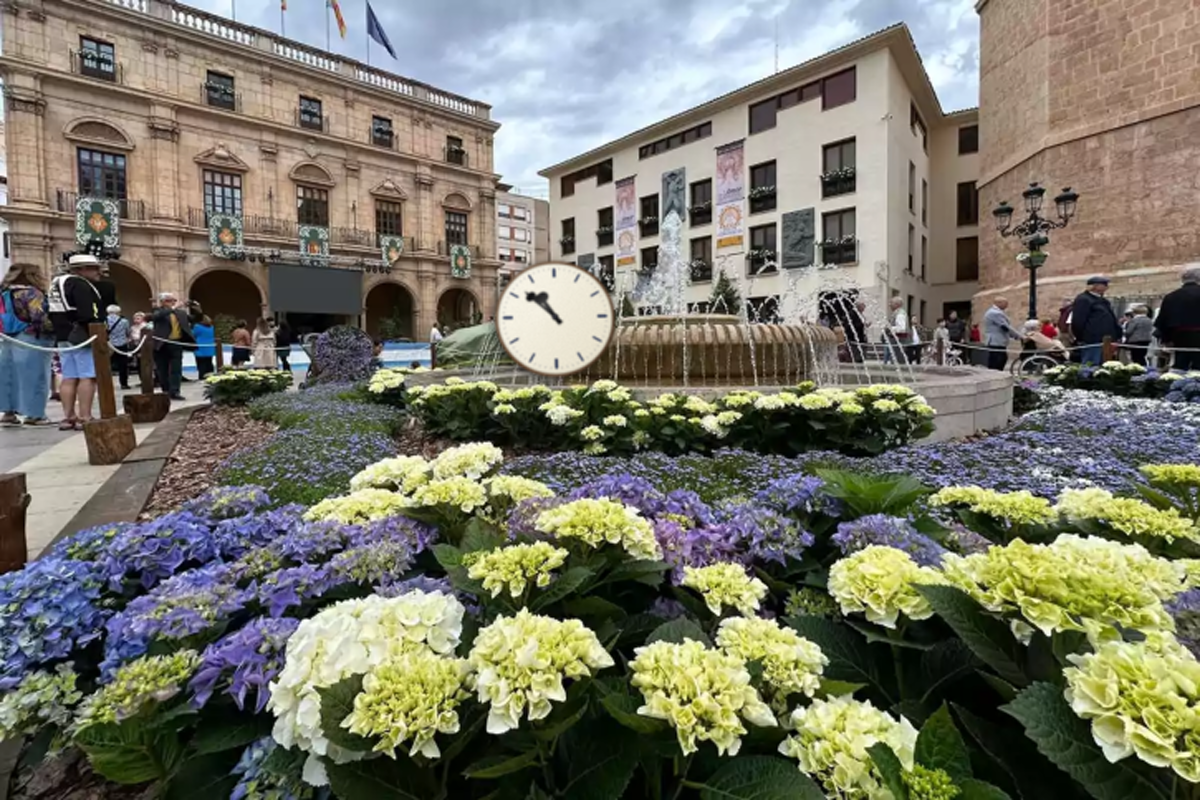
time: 10:52
